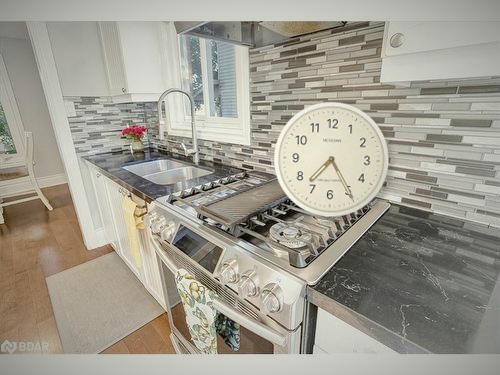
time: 7:25
